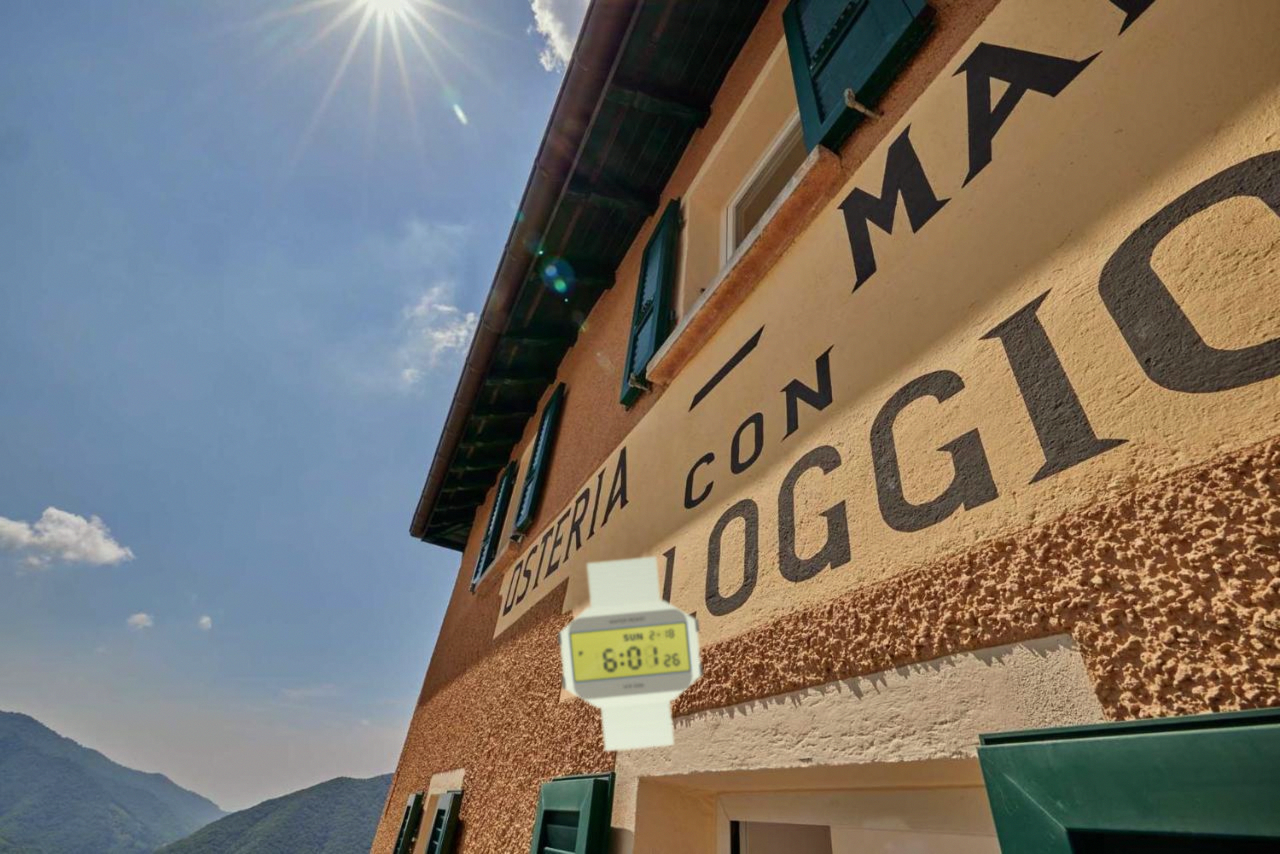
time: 6:01:26
